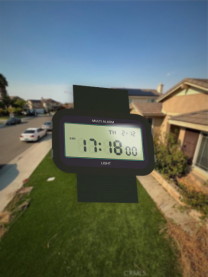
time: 17:18:00
